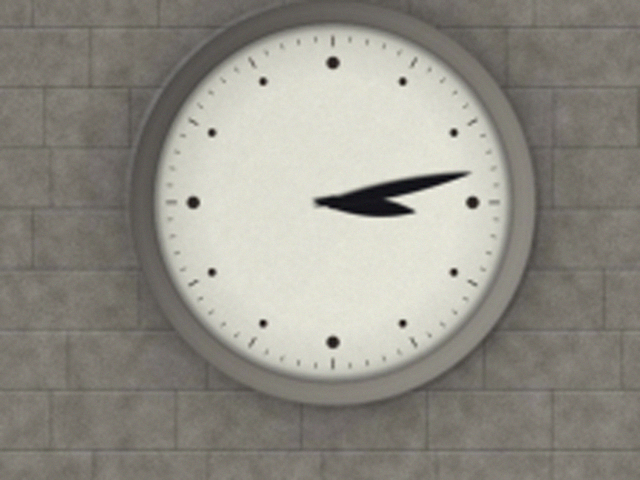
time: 3:13
